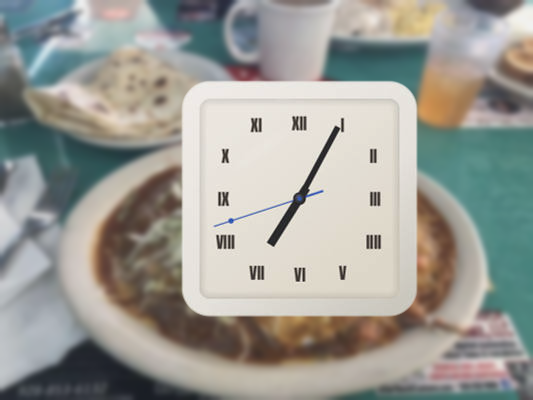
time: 7:04:42
